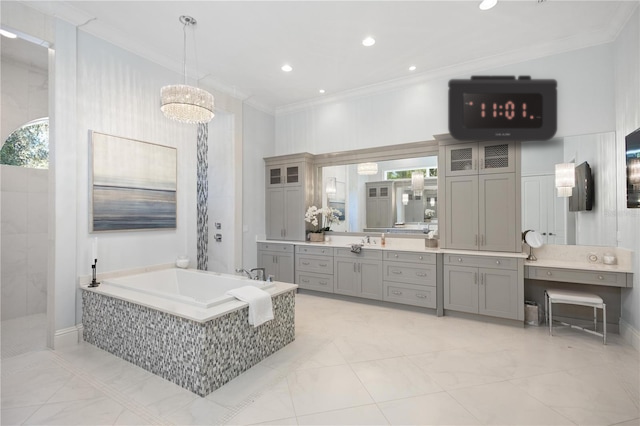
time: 11:01
